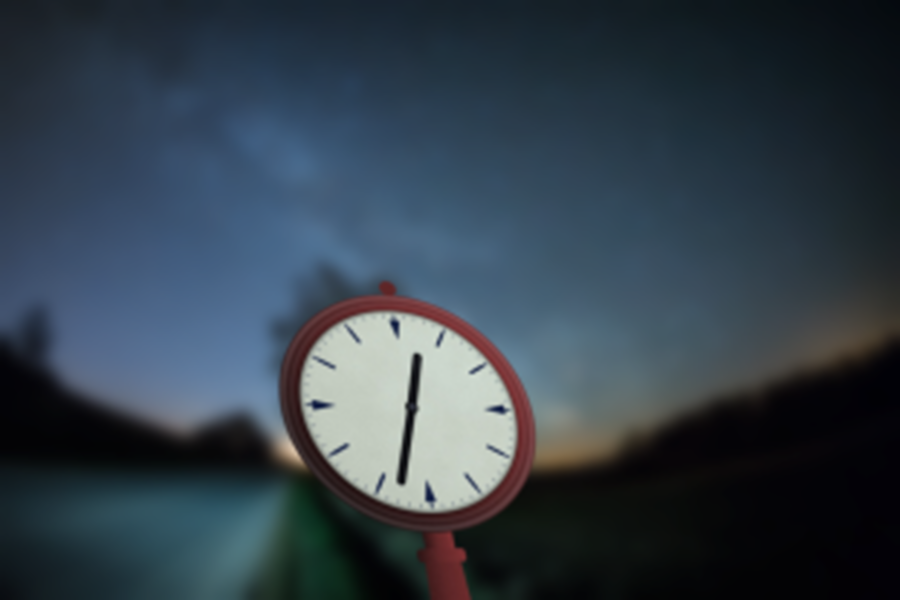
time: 12:33
